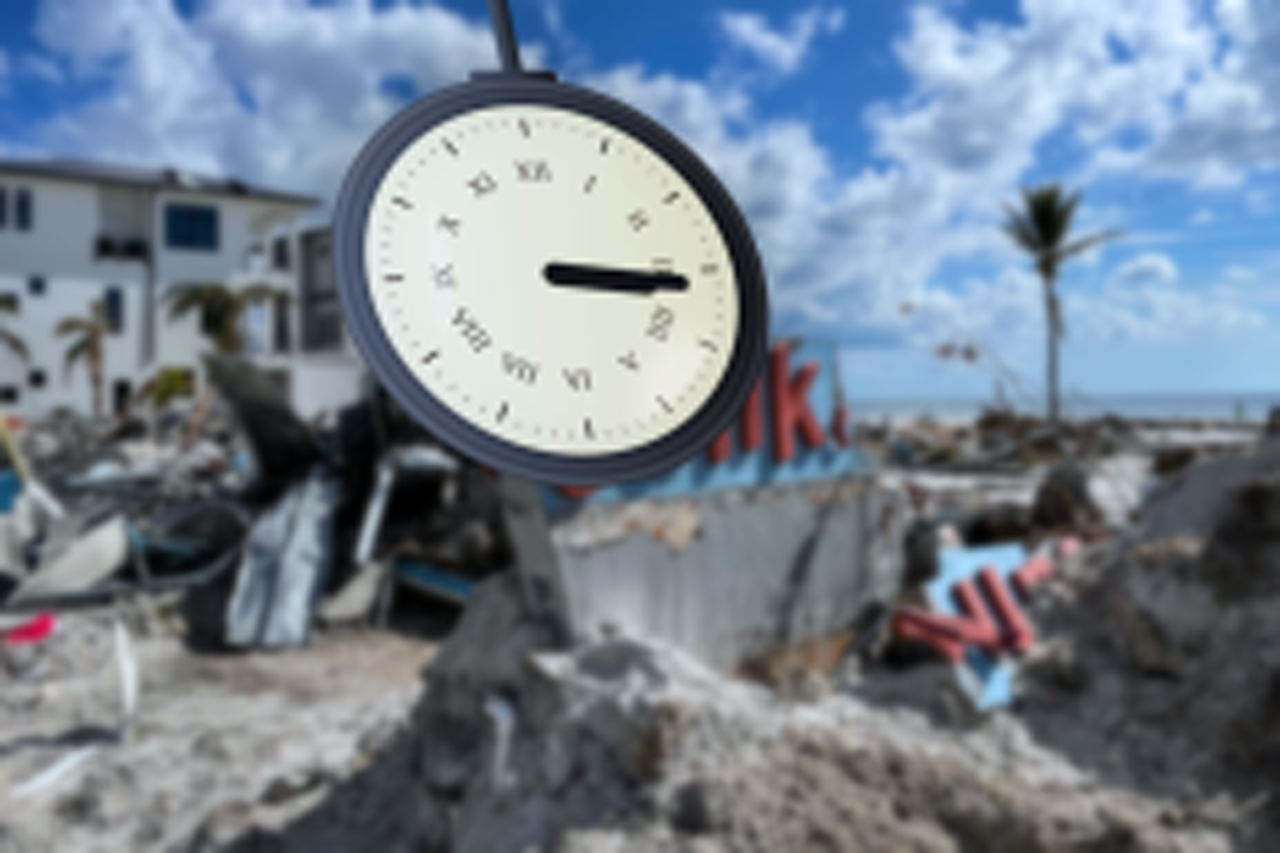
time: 3:16
